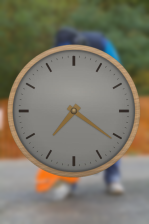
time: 7:21
